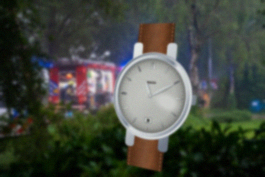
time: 11:10
